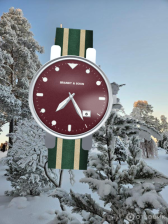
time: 7:25
